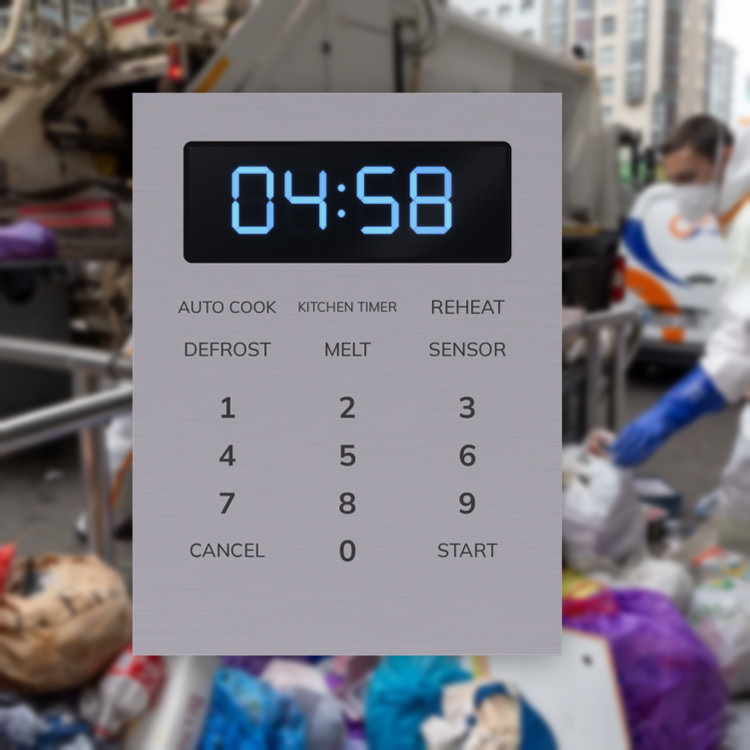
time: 4:58
